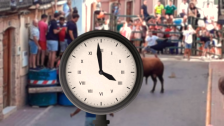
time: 3:59
